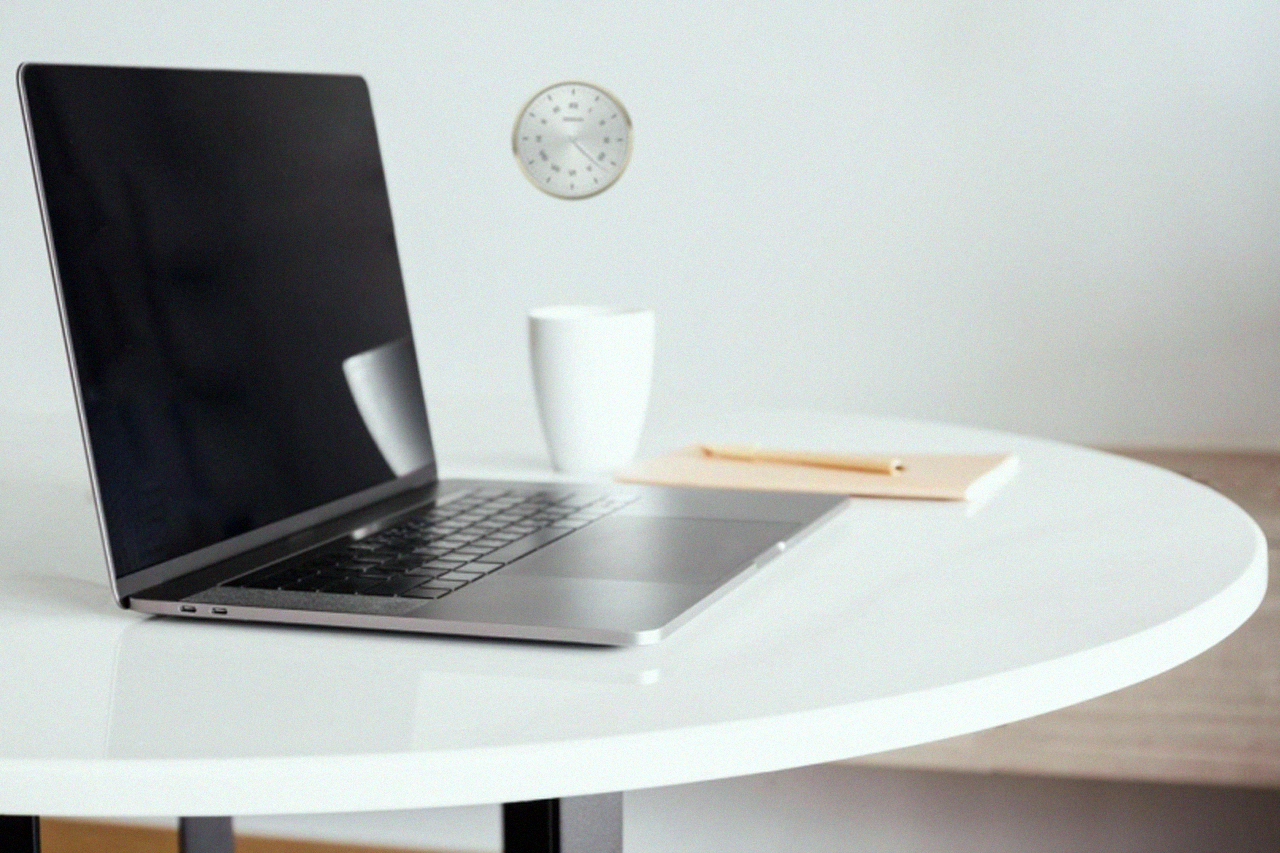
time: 4:22
